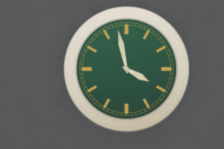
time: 3:58
